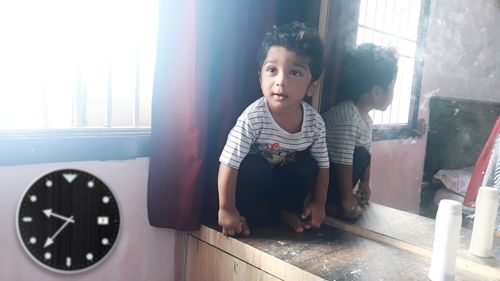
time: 9:37
